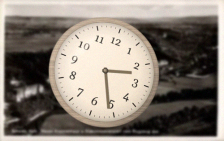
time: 2:26
